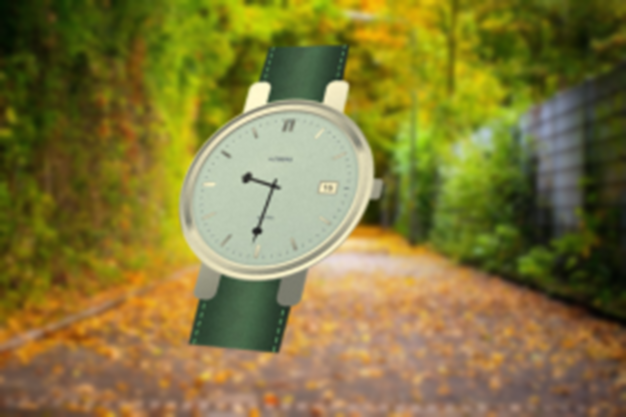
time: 9:31
